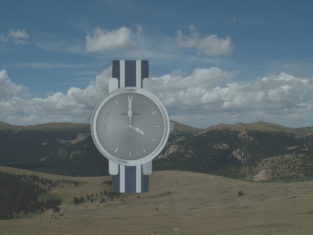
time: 4:00
